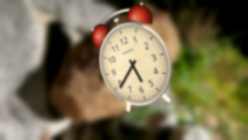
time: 5:39
